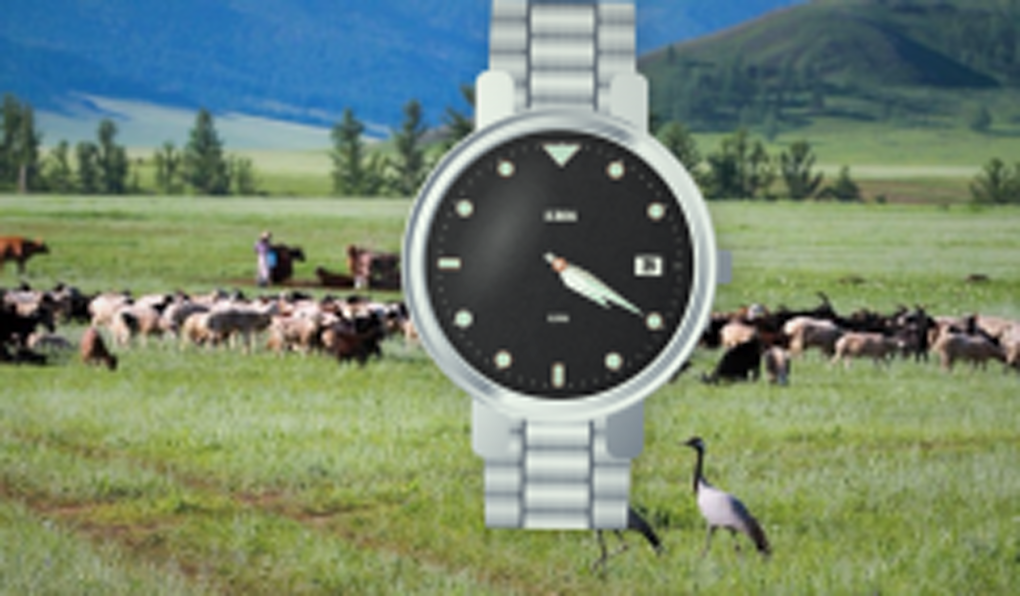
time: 4:20
